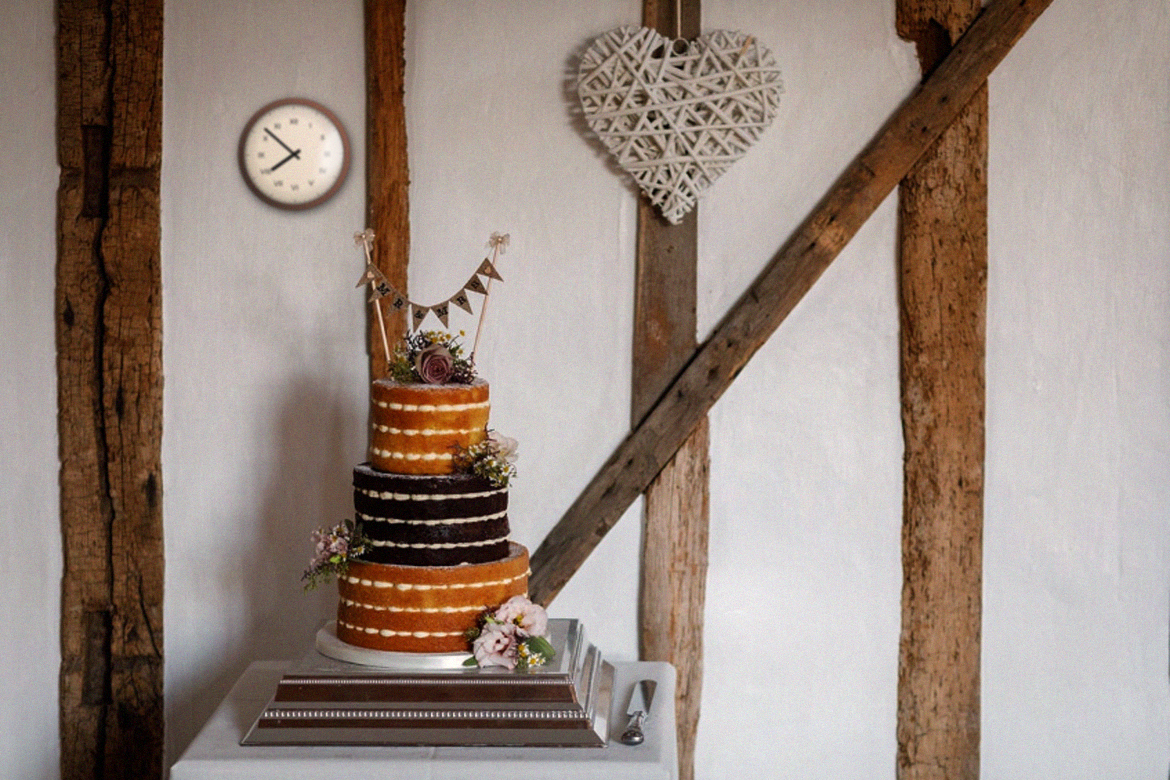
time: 7:52
